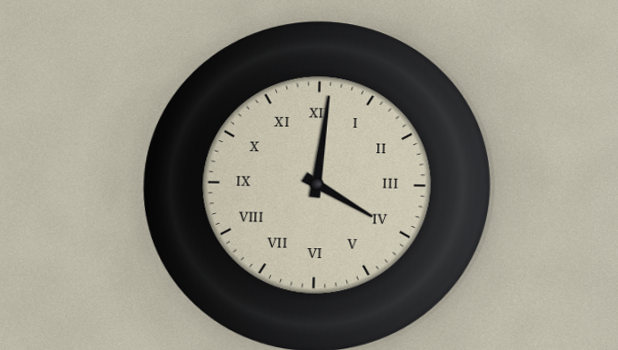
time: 4:01
